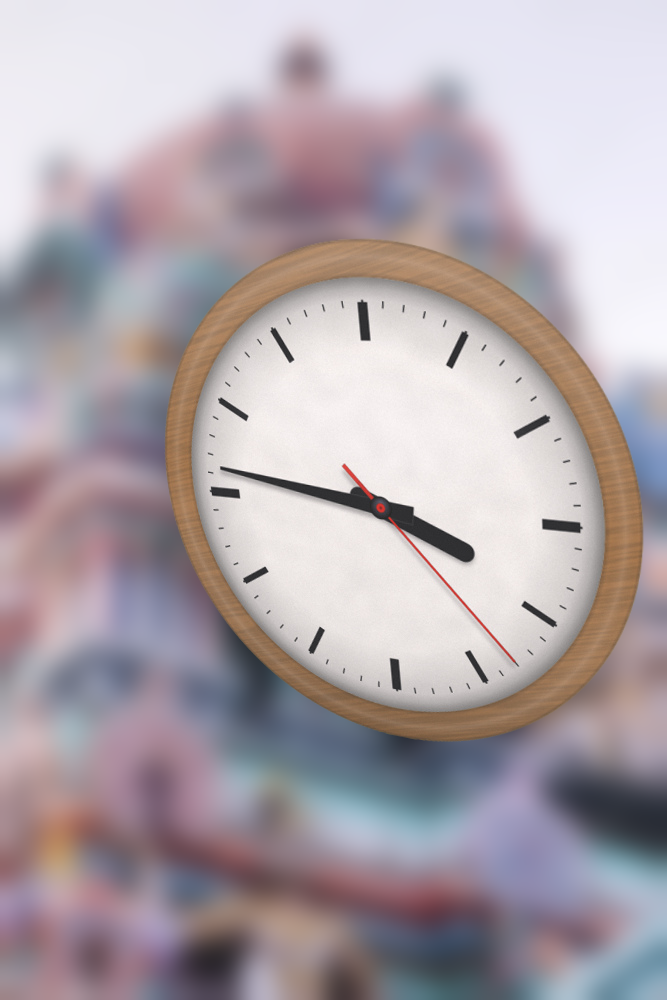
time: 3:46:23
